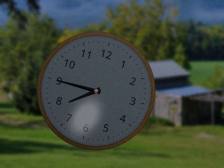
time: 7:45
